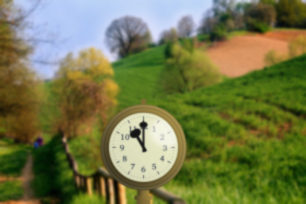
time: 11:00
